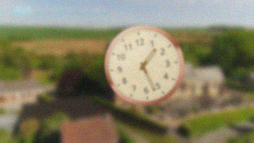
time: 1:27
